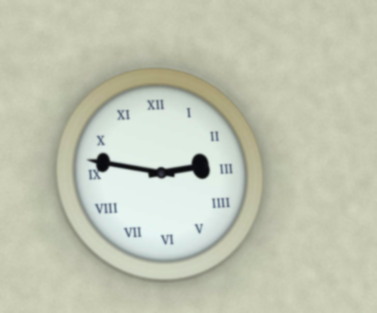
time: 2:47
